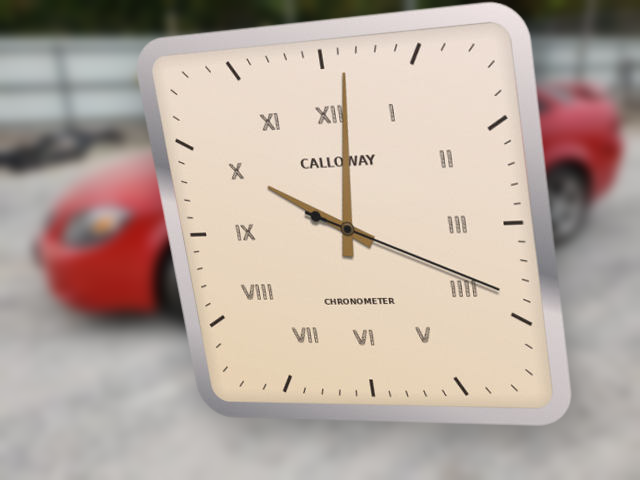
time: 10:01:19
